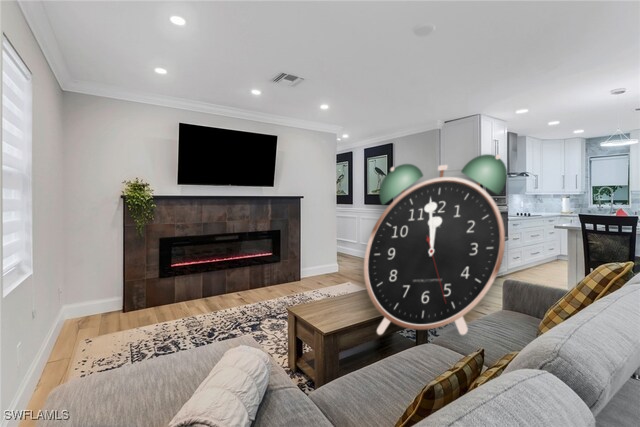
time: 11:58:26
